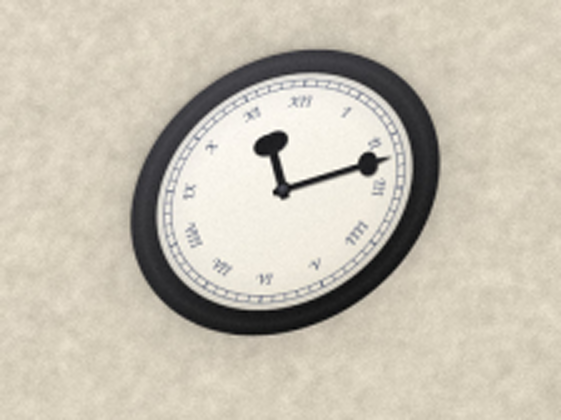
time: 11:12
